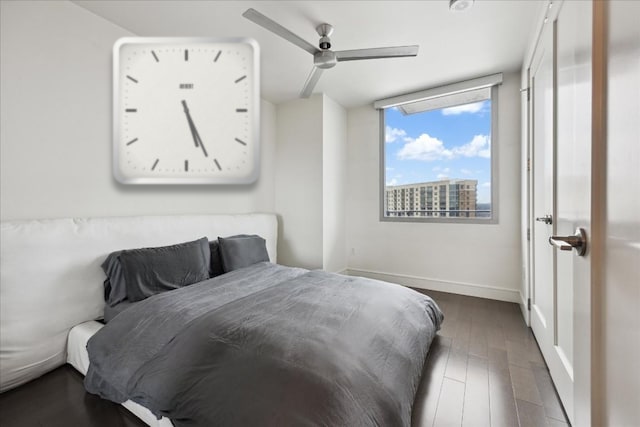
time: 5:26
